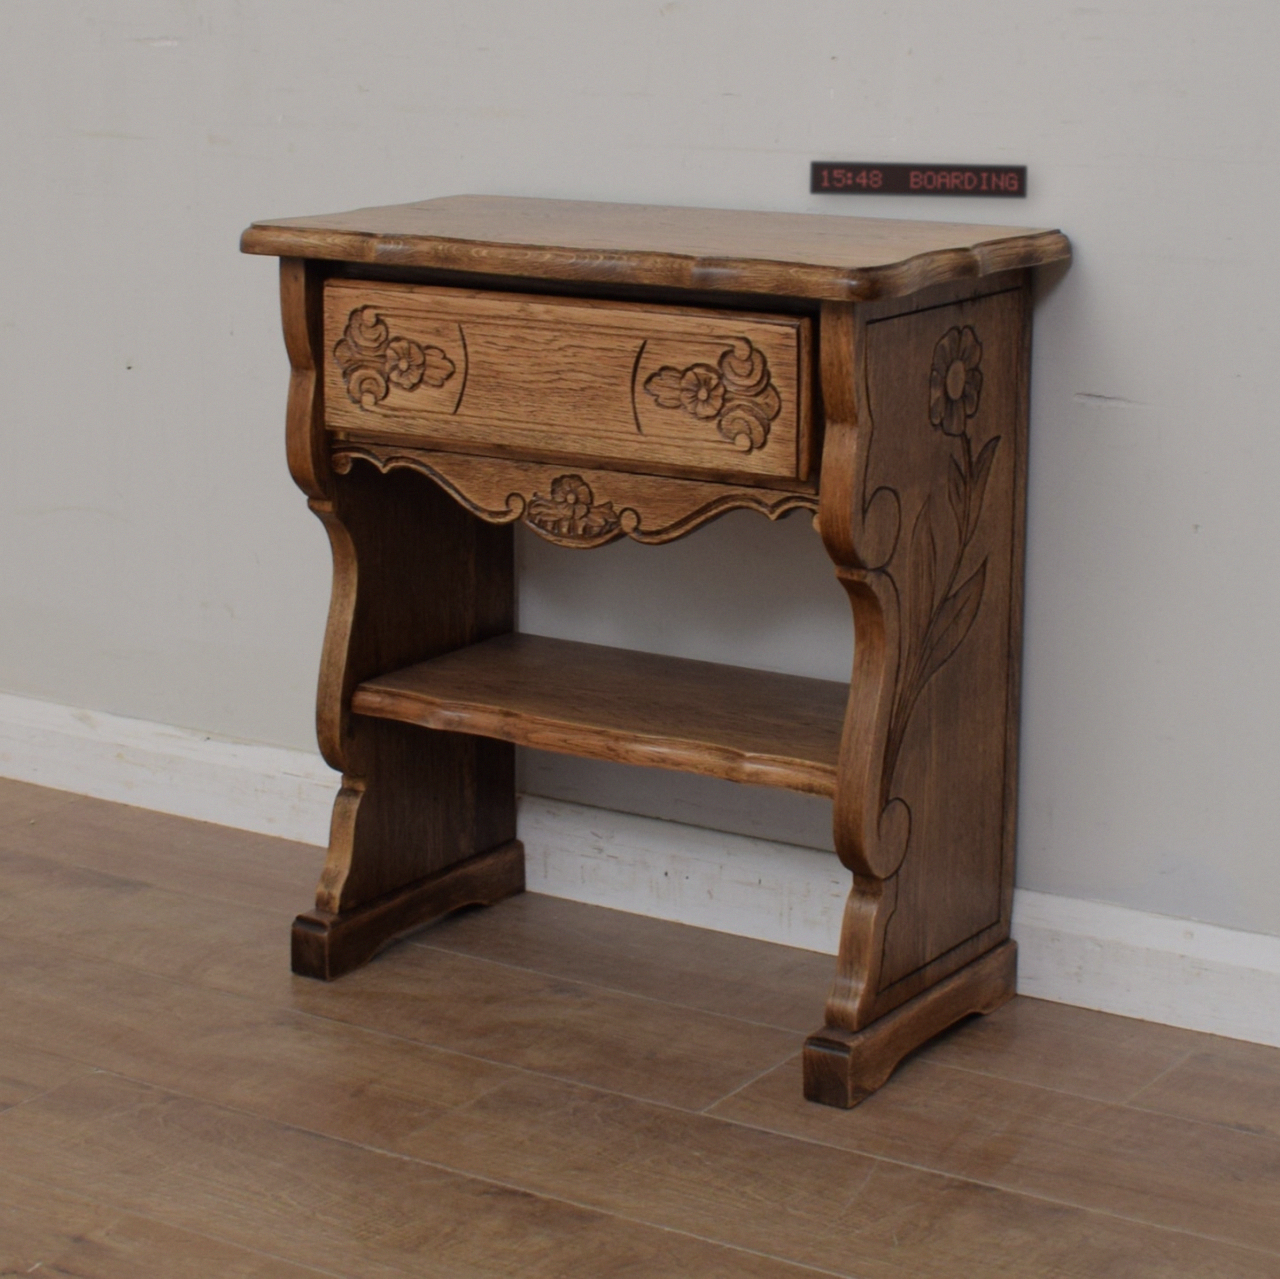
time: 15:48
